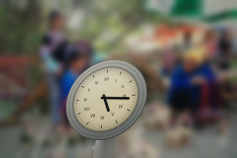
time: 5:16
